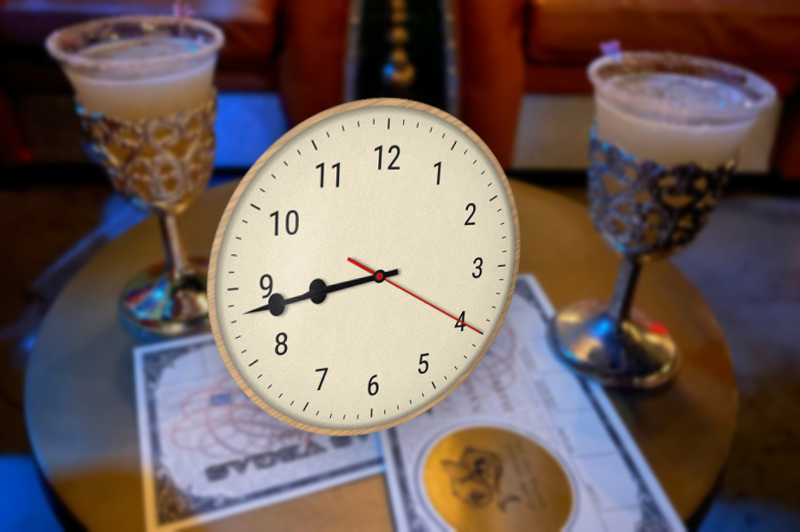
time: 8:43:20
